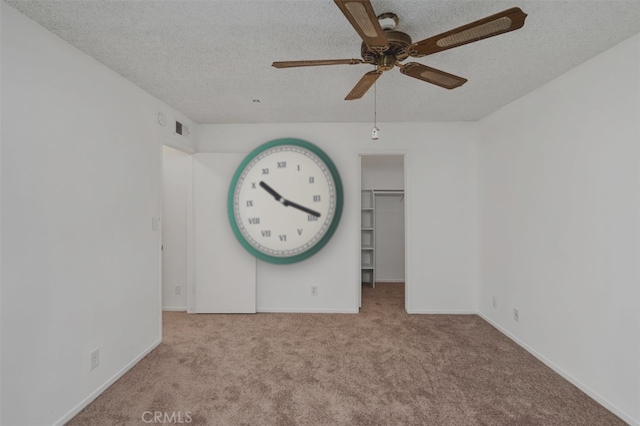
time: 10:19
